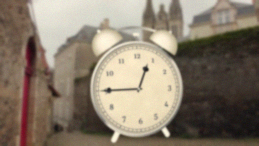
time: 12:45
